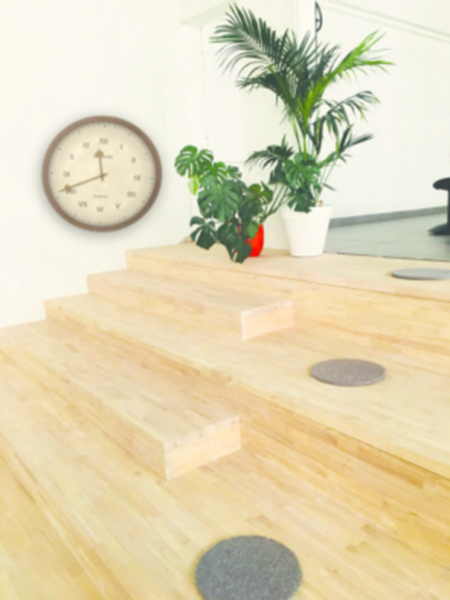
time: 11:41
